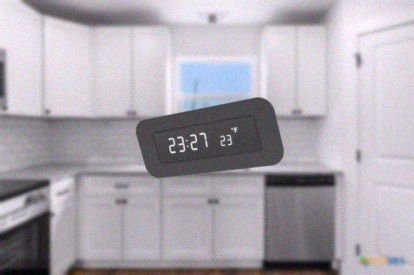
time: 23:27
